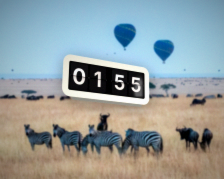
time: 1:55
